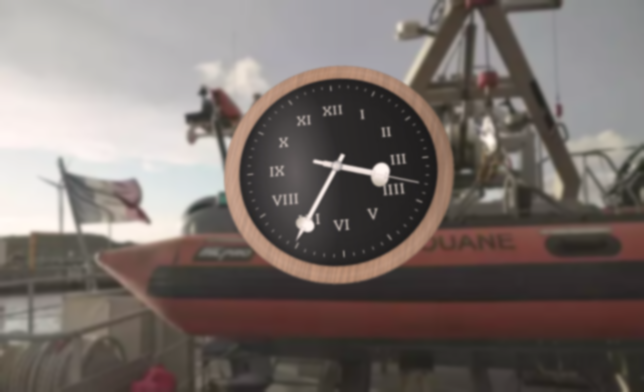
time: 3:35:18
